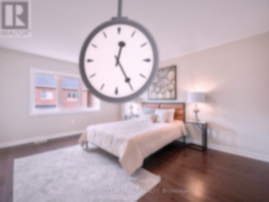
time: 12:25
